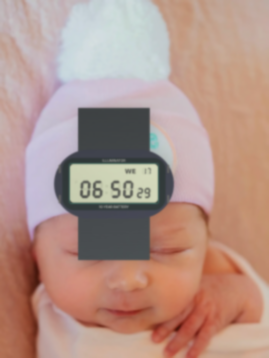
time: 6:50:29
